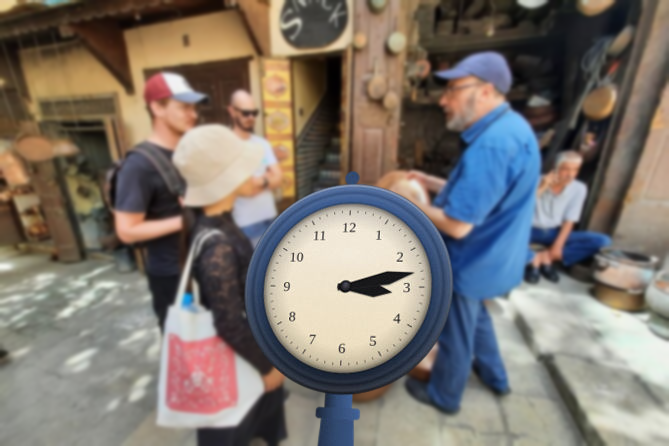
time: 3:13
